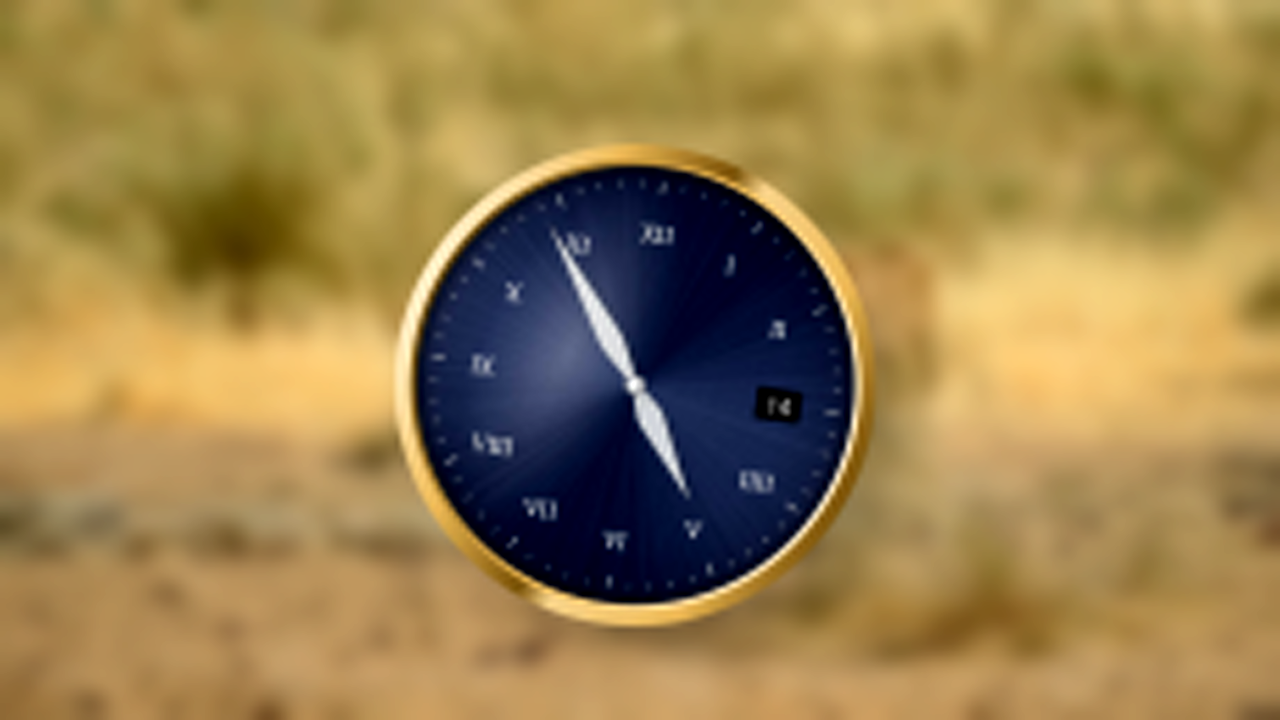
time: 4:54
